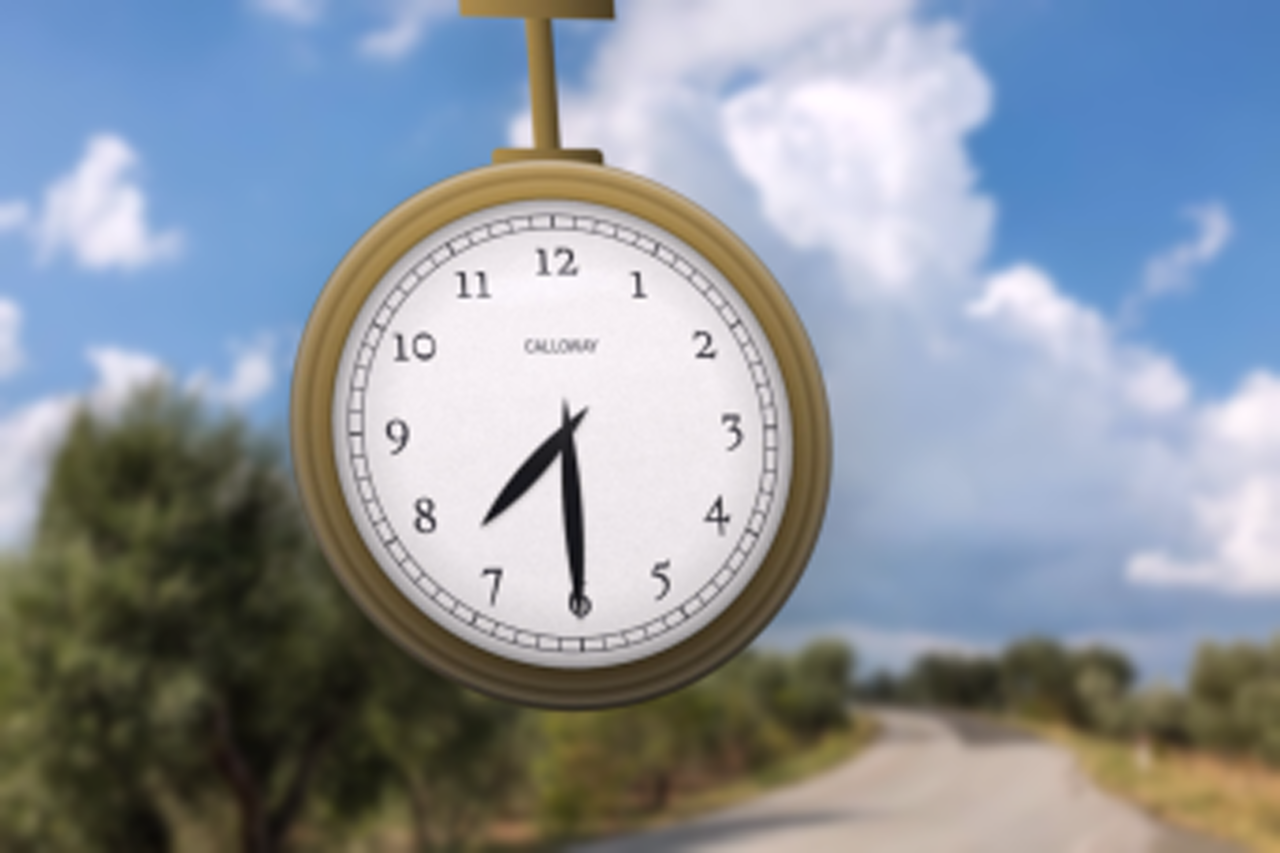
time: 7:30
